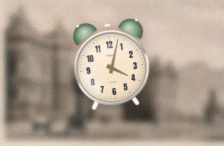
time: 4:03
